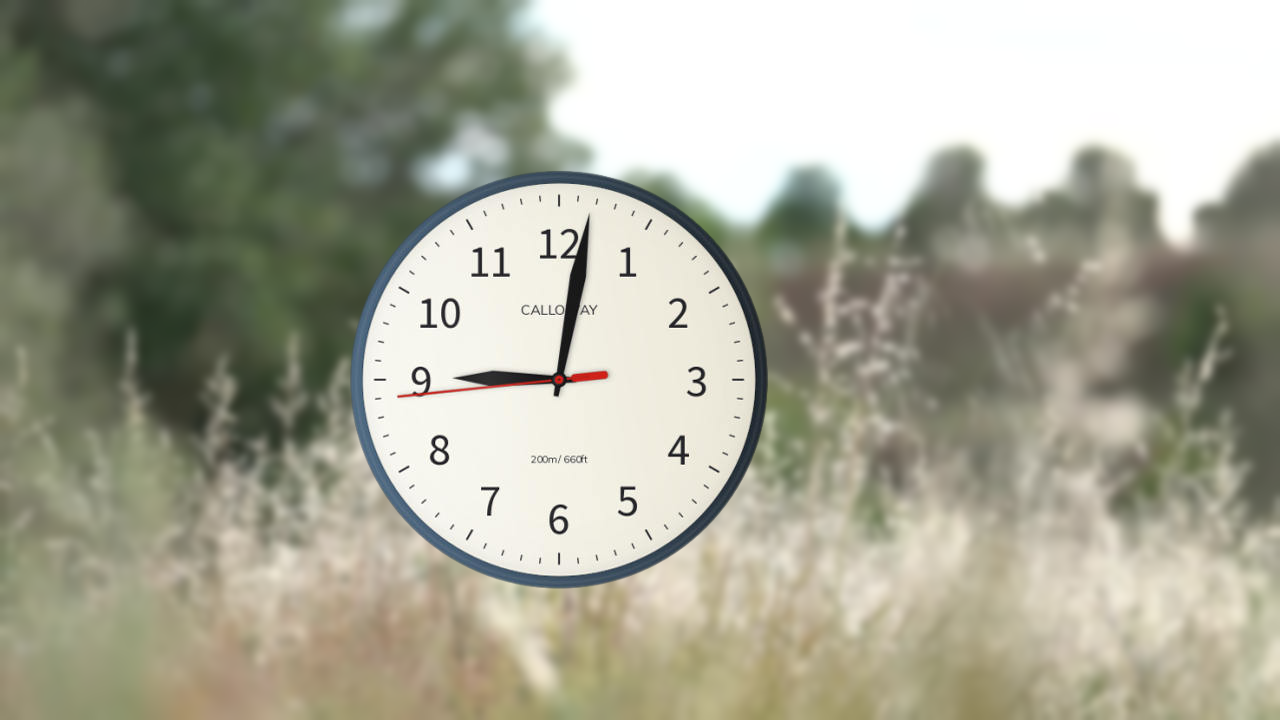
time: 9:01:44
